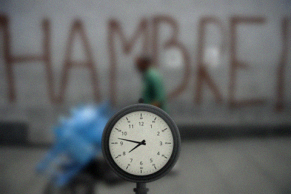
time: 7:47
